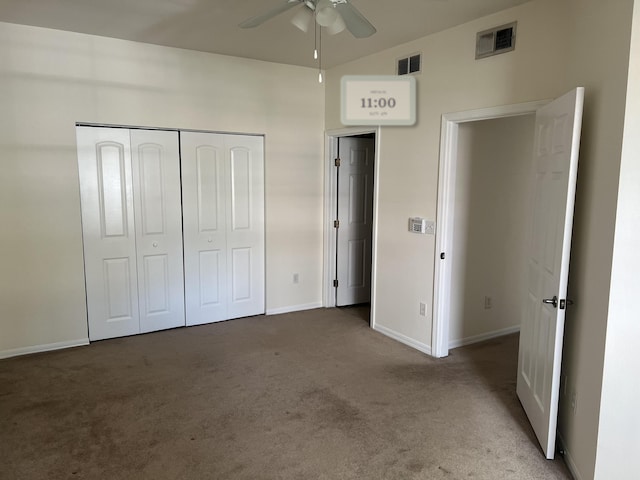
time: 11:00
